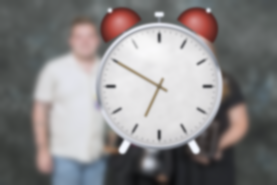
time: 6:50
